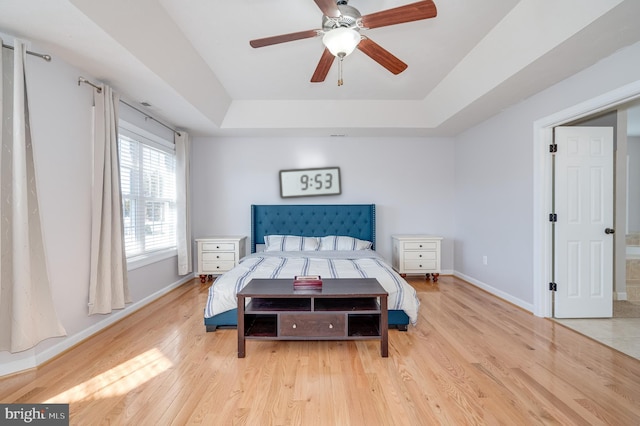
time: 9:53
